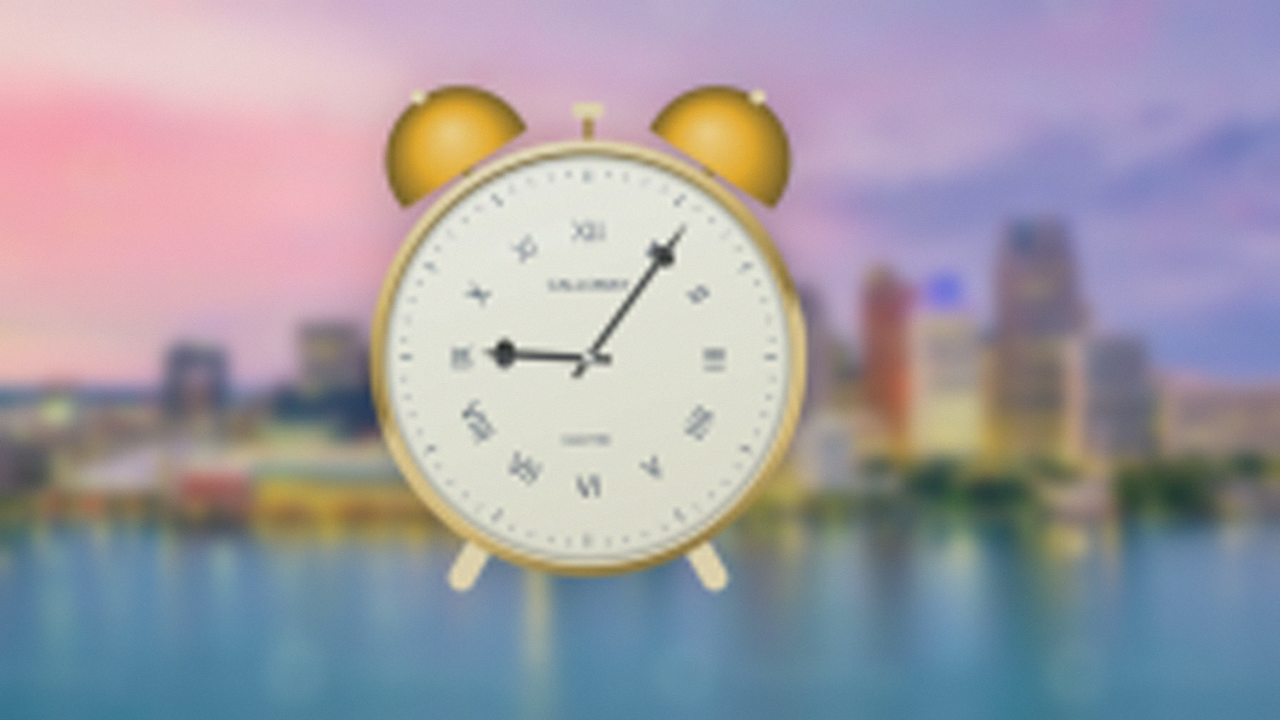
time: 9:06
